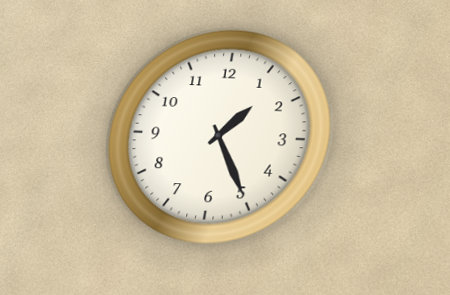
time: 1:25
